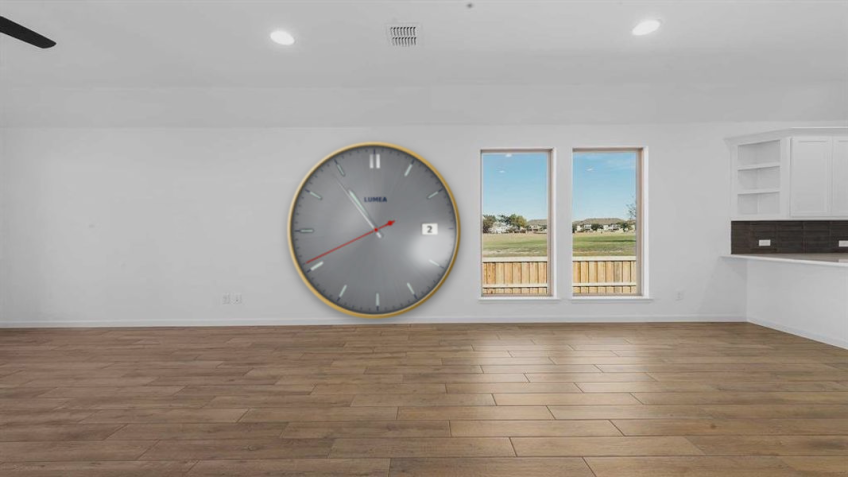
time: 10:53:41
